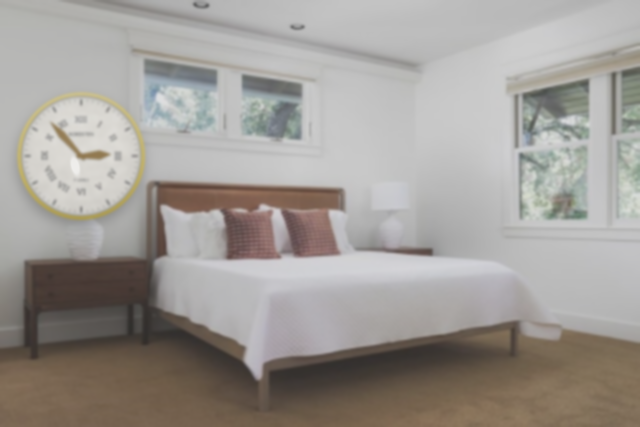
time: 2:53
